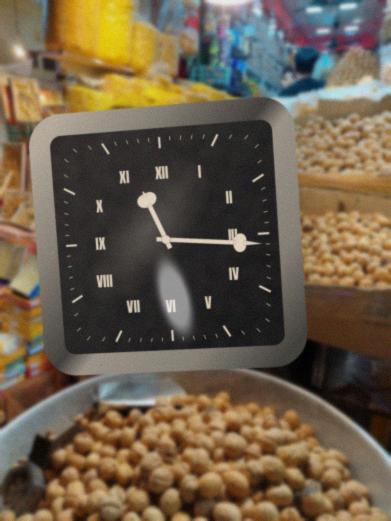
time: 11:16
